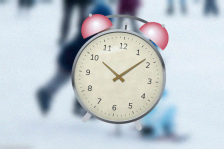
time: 10:08
